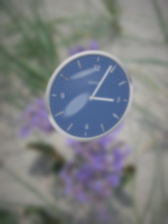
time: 3:04
